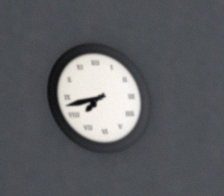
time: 7:43
